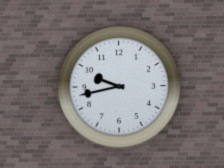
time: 9:43
